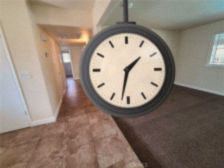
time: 1:32
